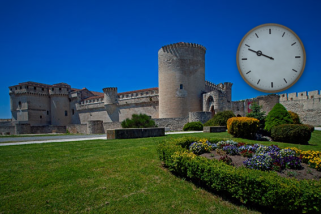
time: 9:49
